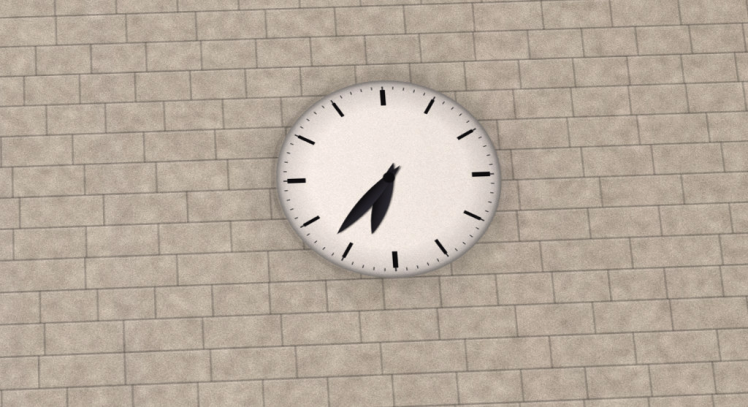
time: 6:37
